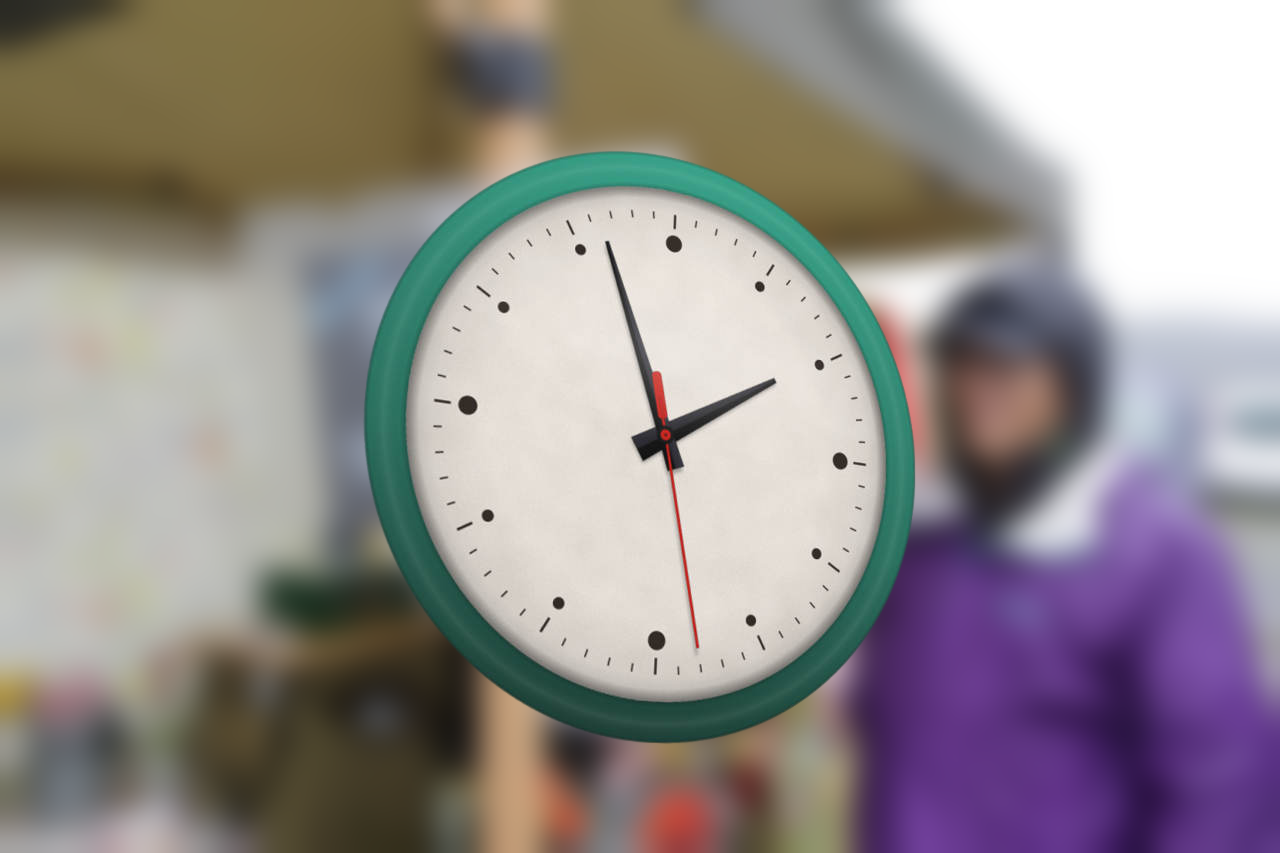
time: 1:56:28
